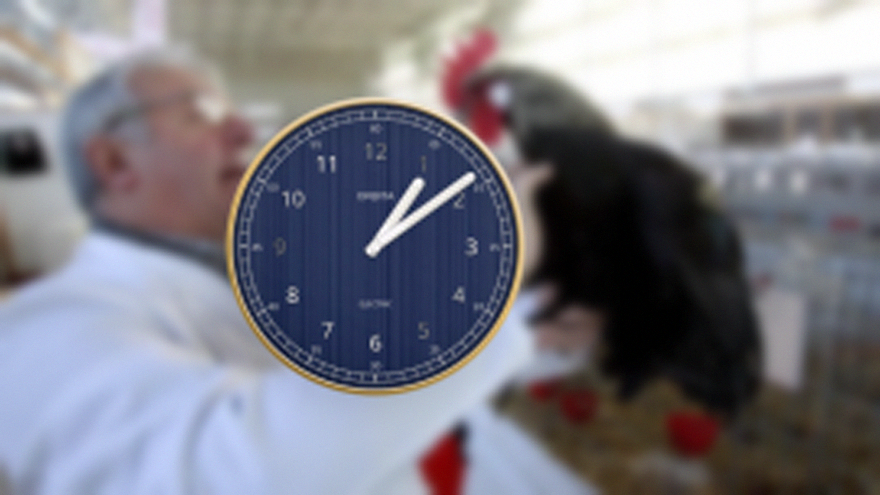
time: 1:09
